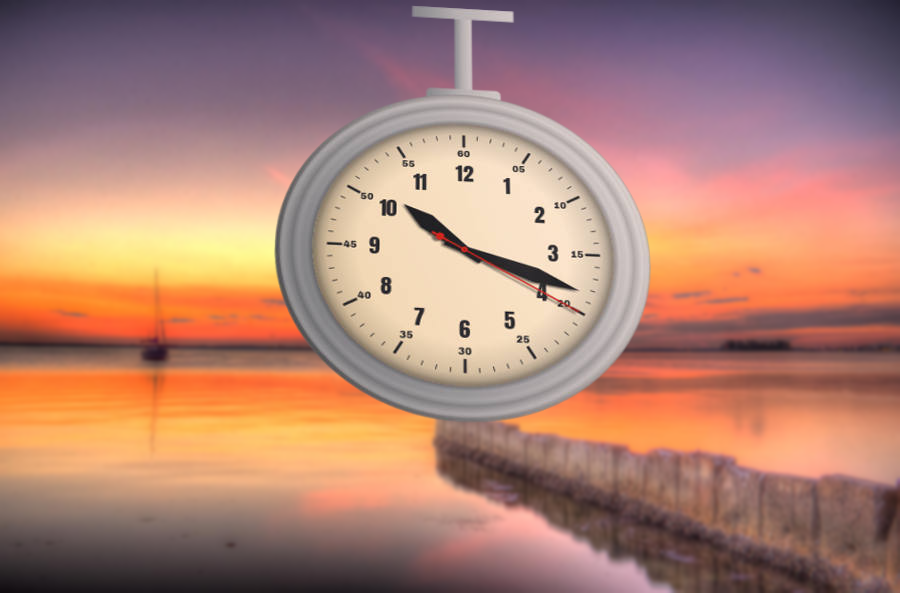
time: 10:18:20
